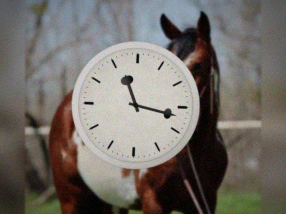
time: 11:17
